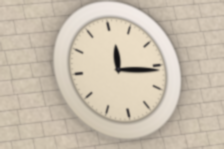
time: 12:16
